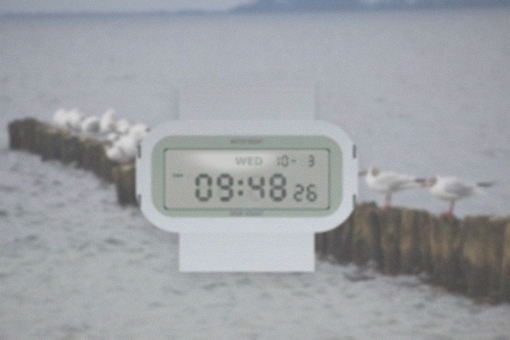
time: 9:48:26
